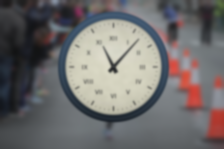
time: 11:07
